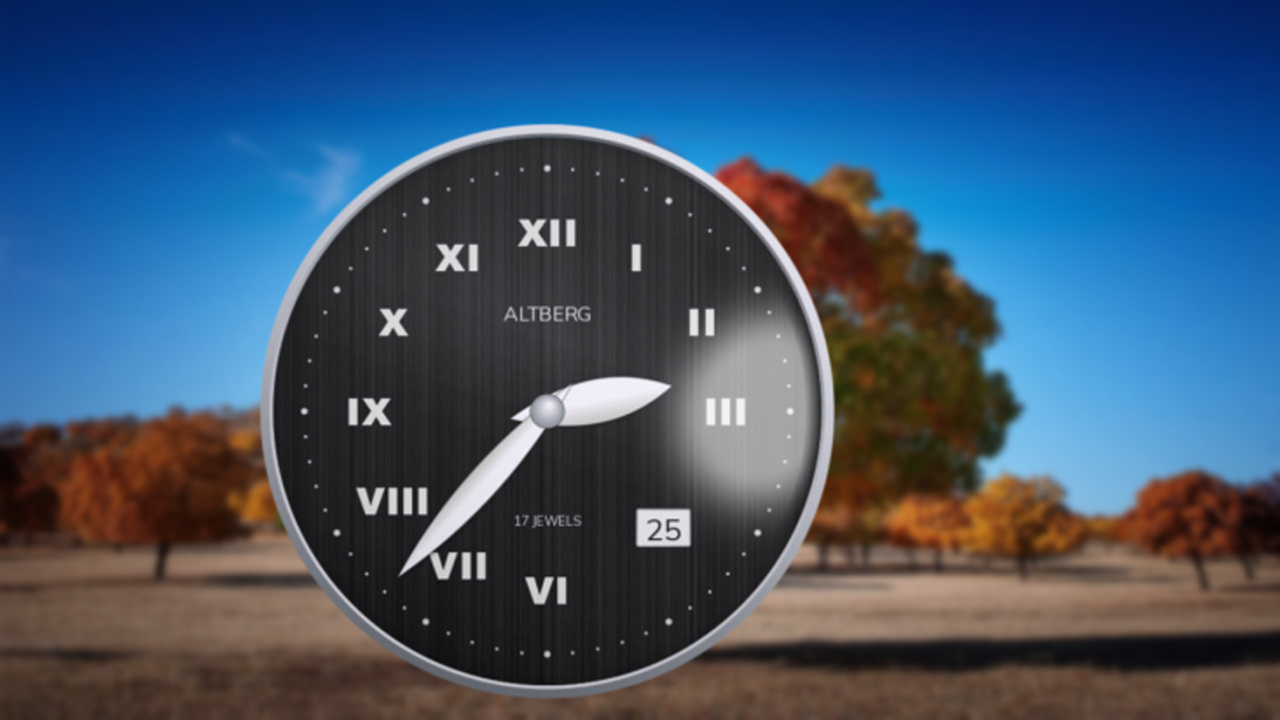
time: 2:37
